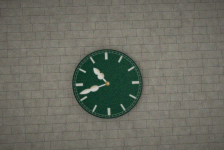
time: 10:42
